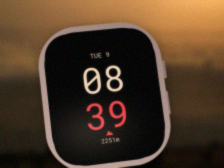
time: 8:39
